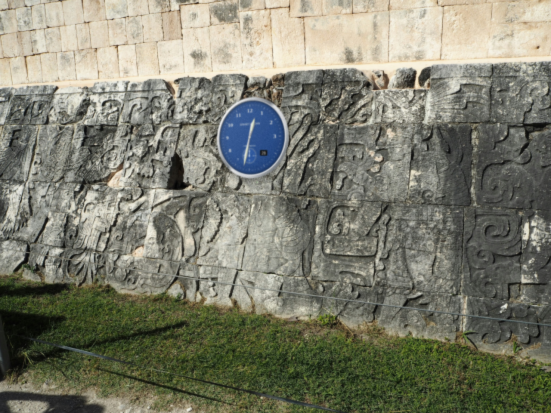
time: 12:32
